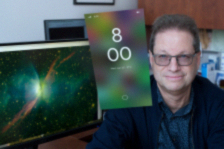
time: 8:00
